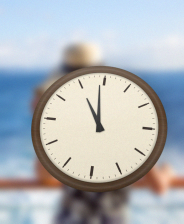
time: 10:59
